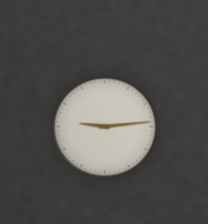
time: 9:14
